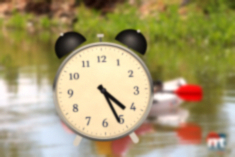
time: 4:26
